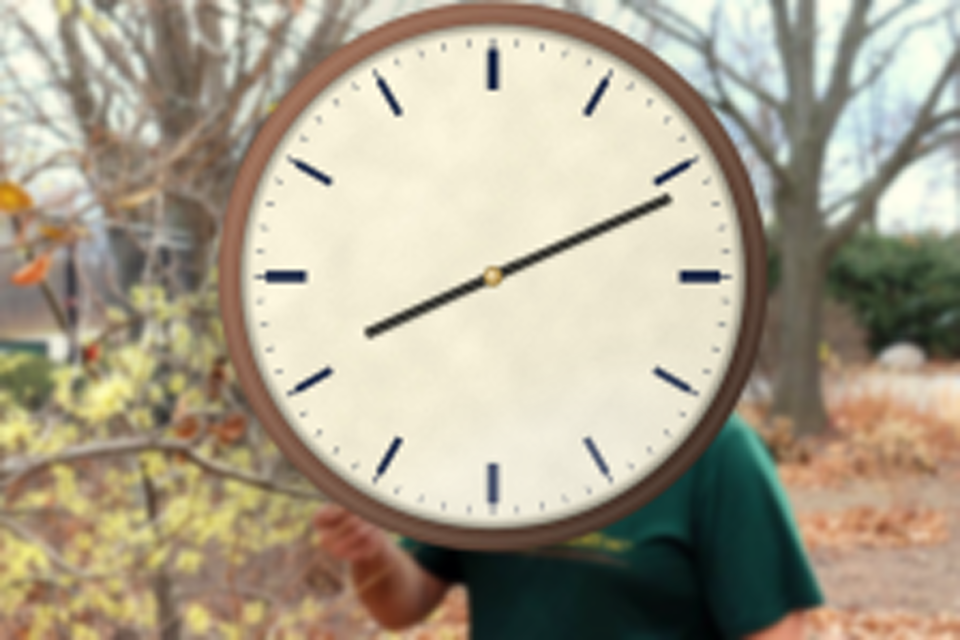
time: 8:11
